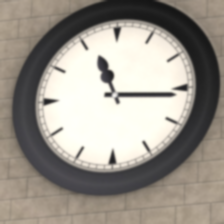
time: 11:16
